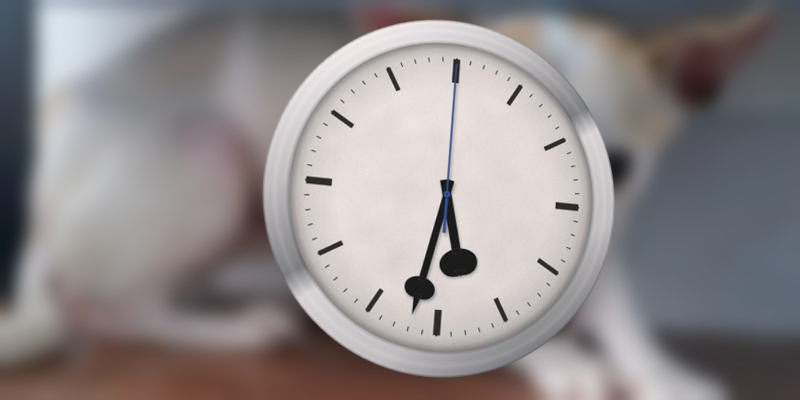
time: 5:32:00
